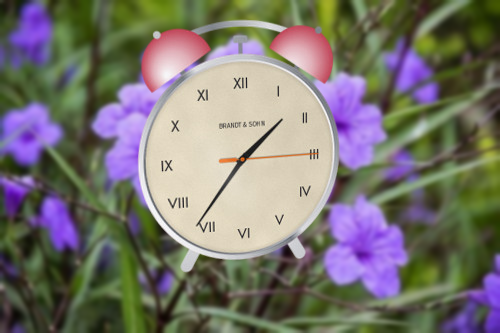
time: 1:36:15
